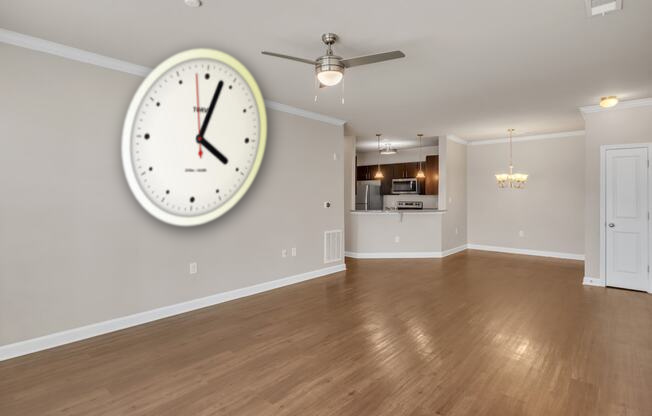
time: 4:02:58
